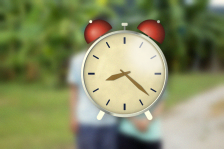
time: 8:22
